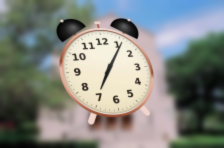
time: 7:06
